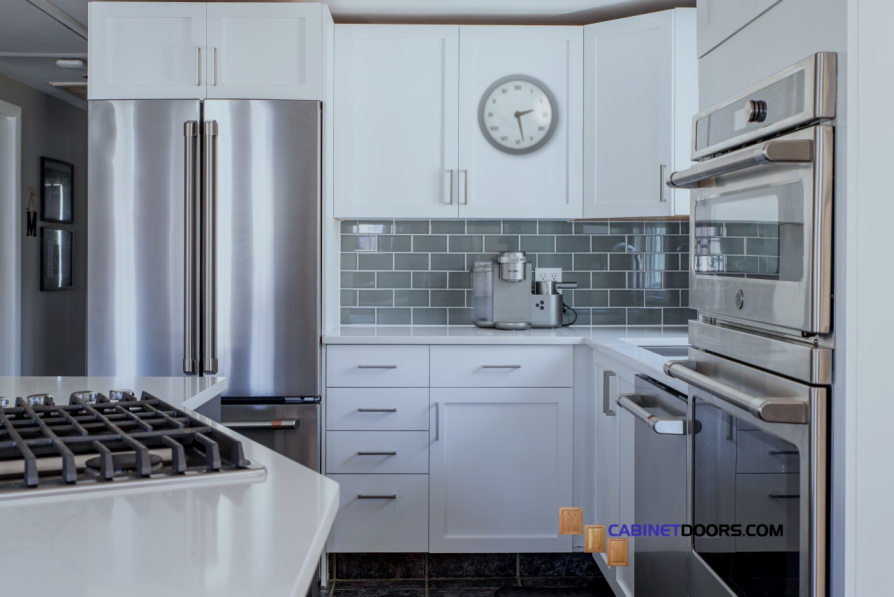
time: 2:28
